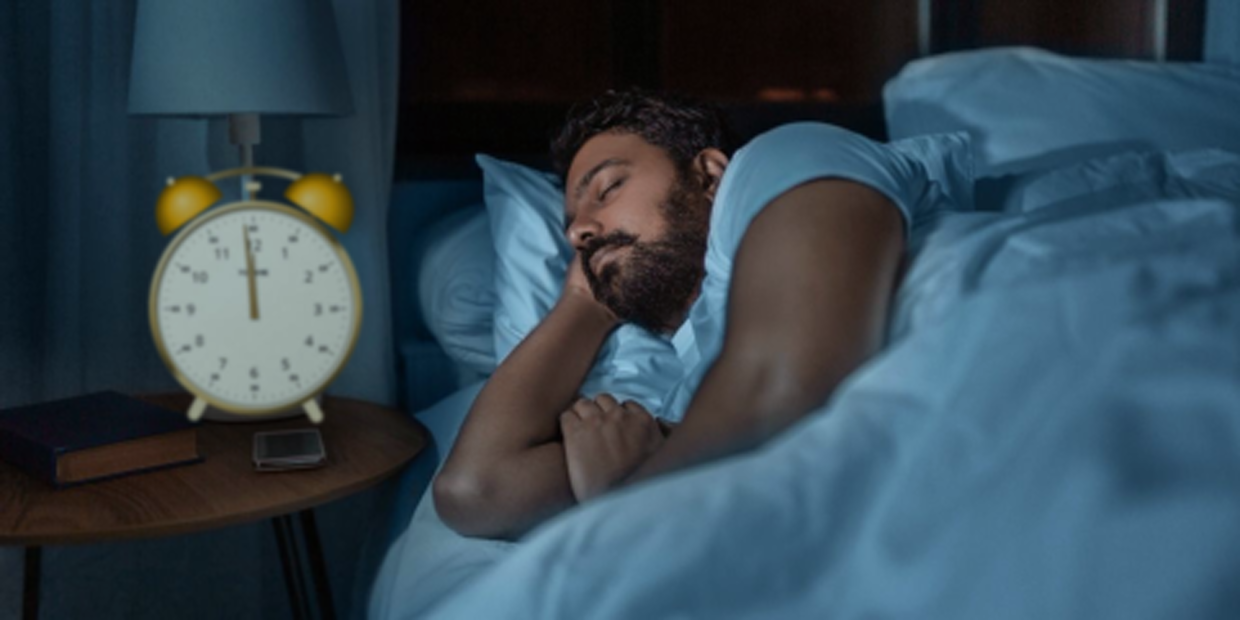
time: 11:59
